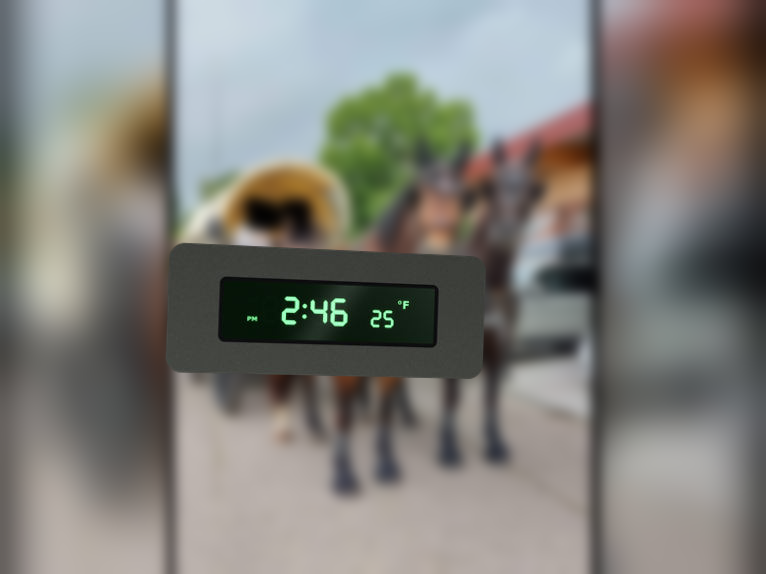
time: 2:46
